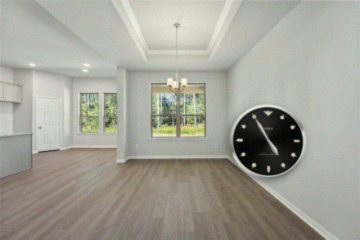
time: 4:55
